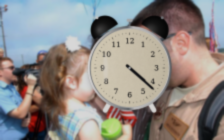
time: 4:22
